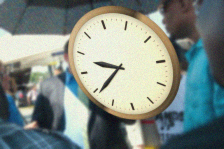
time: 9:39
